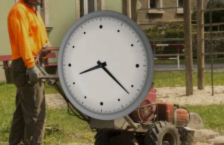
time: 8:22
